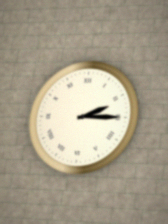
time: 2:15
